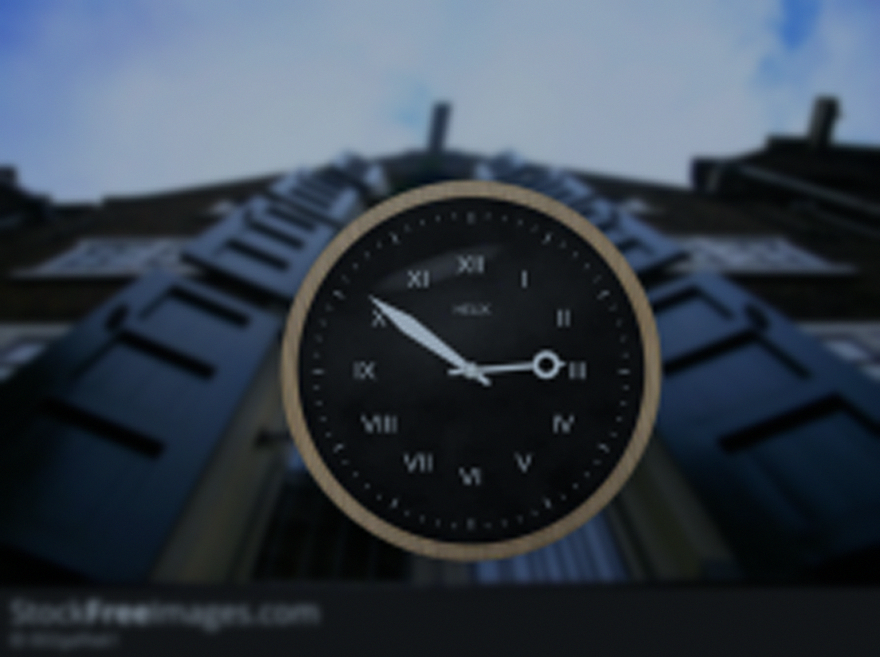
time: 2:51
